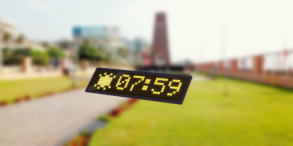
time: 7:59
